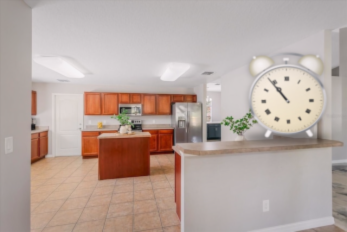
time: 10:54
